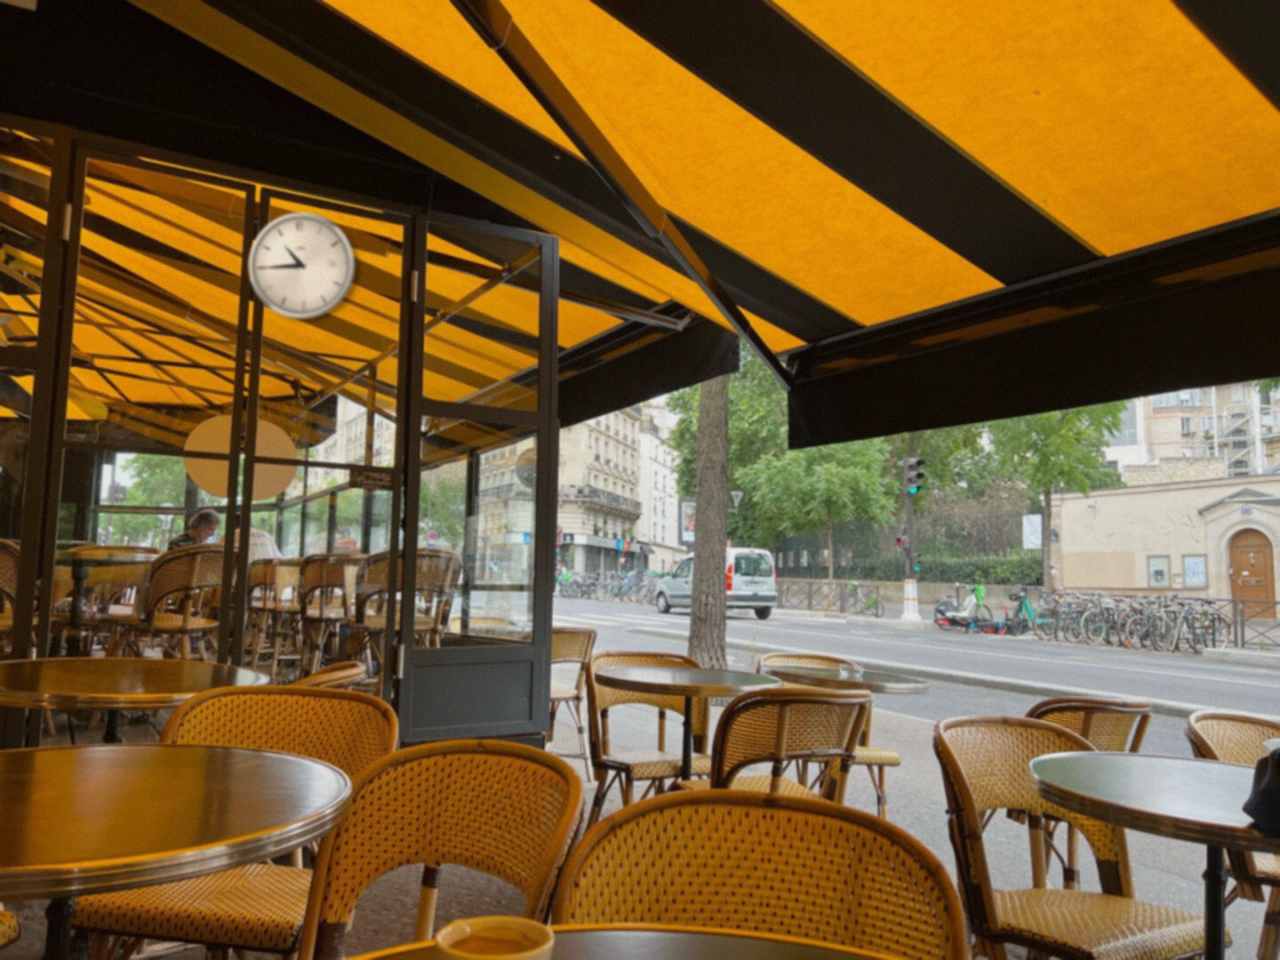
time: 10:45
